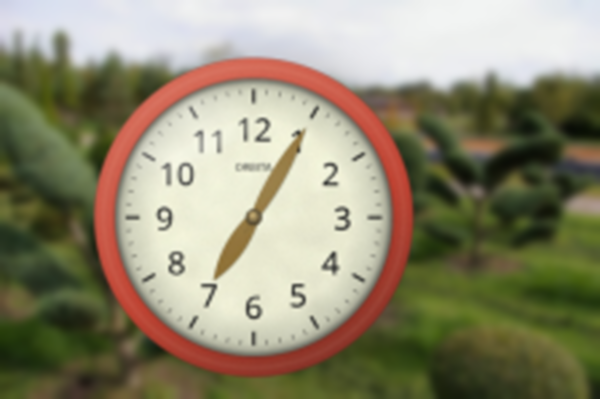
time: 7:05
